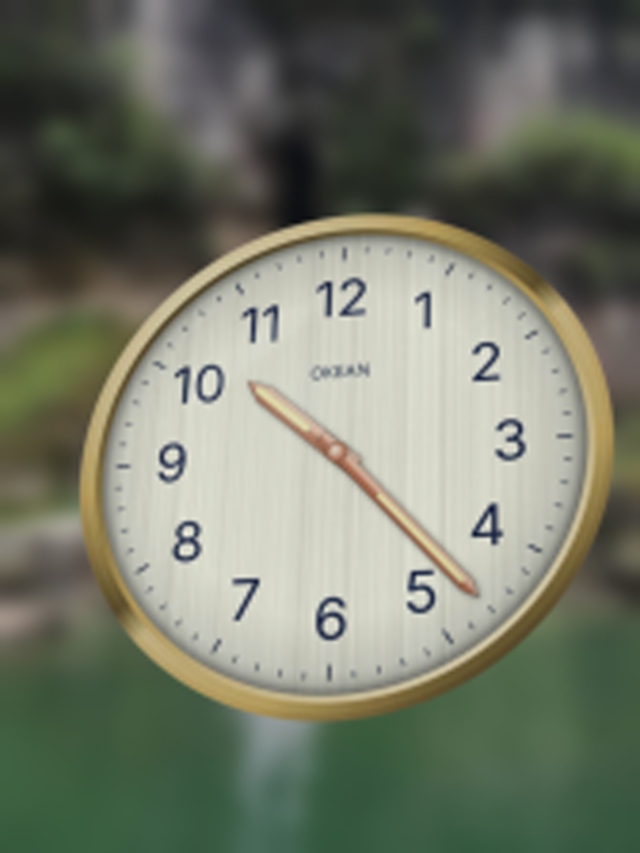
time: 10:23
